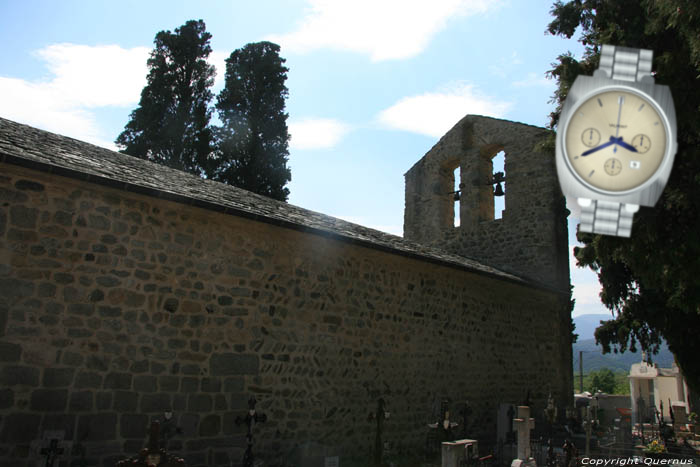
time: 3:40
